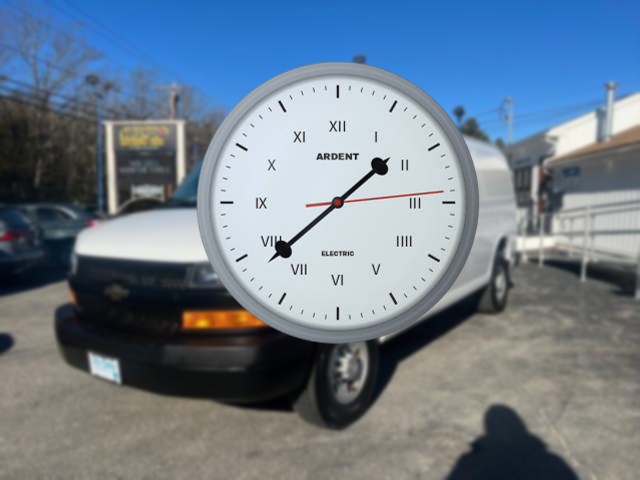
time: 1:38:14
